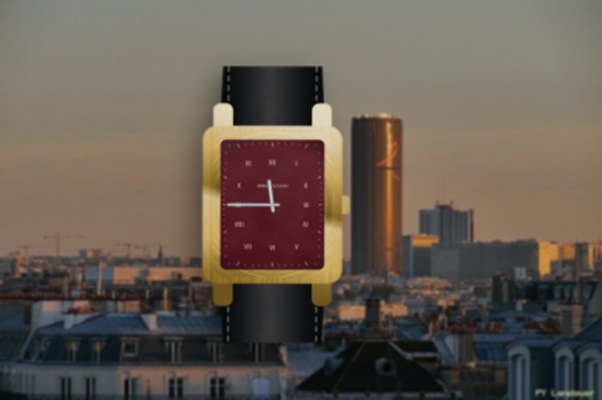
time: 11:45
